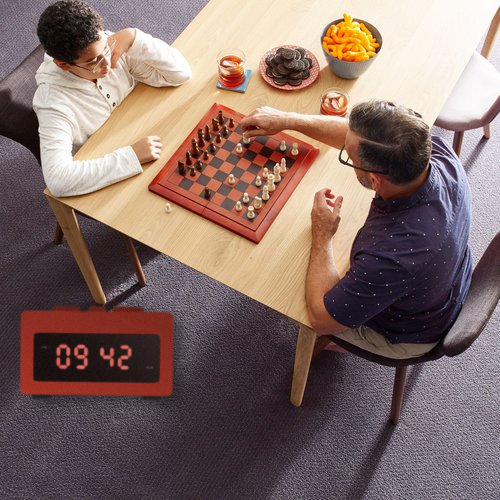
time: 9:42
